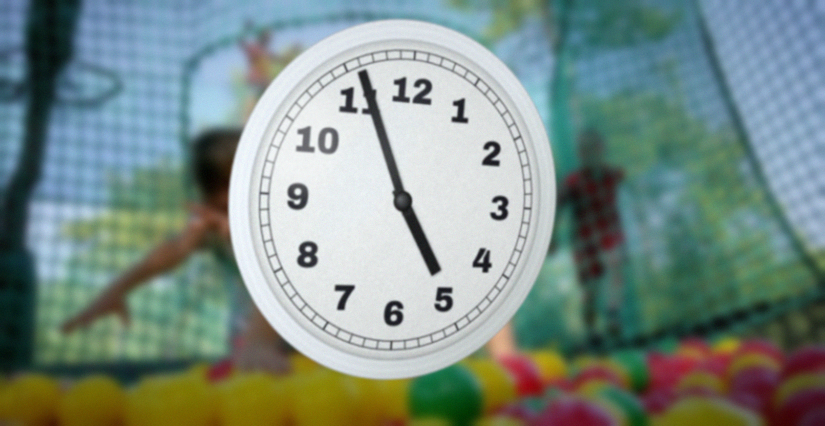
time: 4:56
